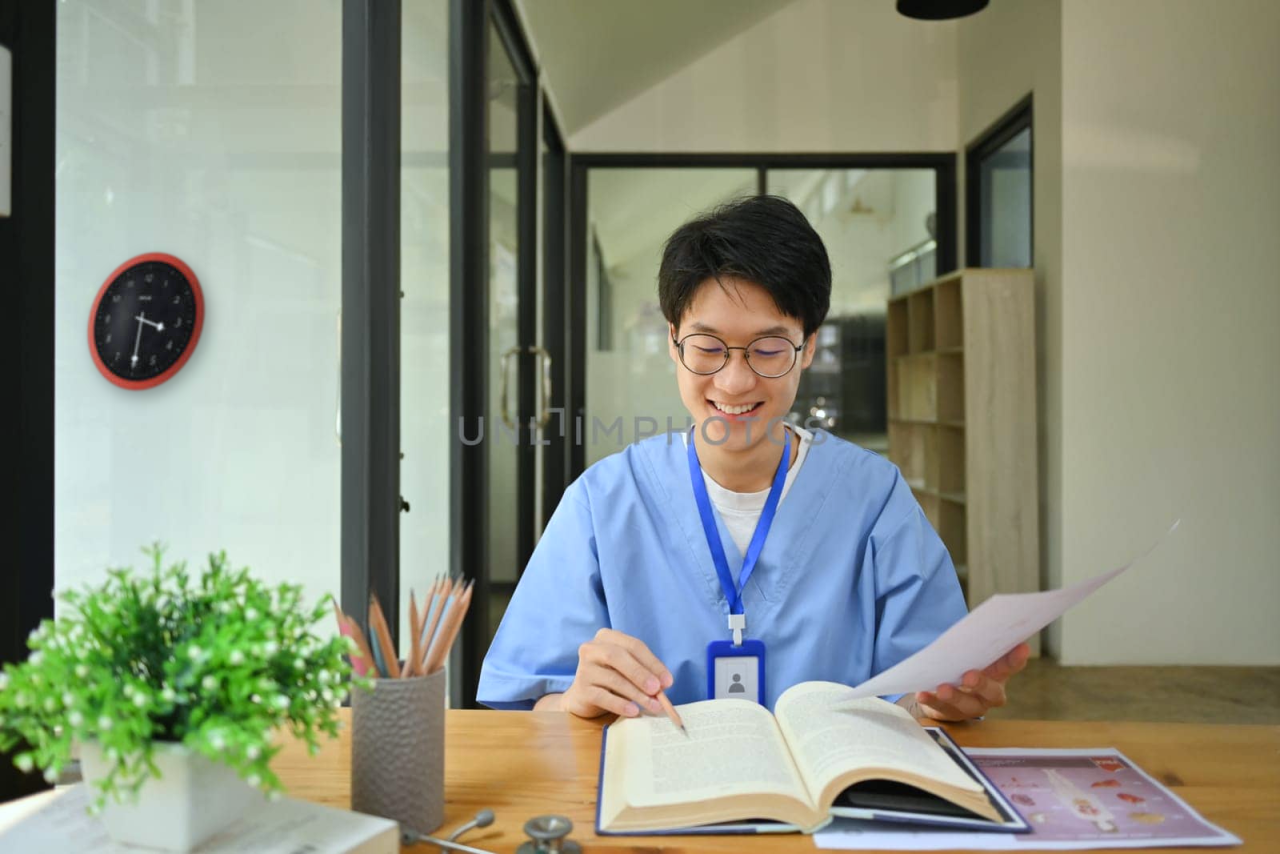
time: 3:30
